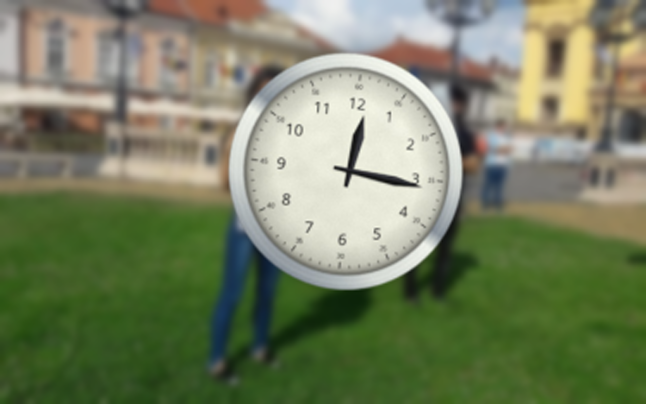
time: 12:16
